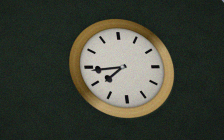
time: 7:44
